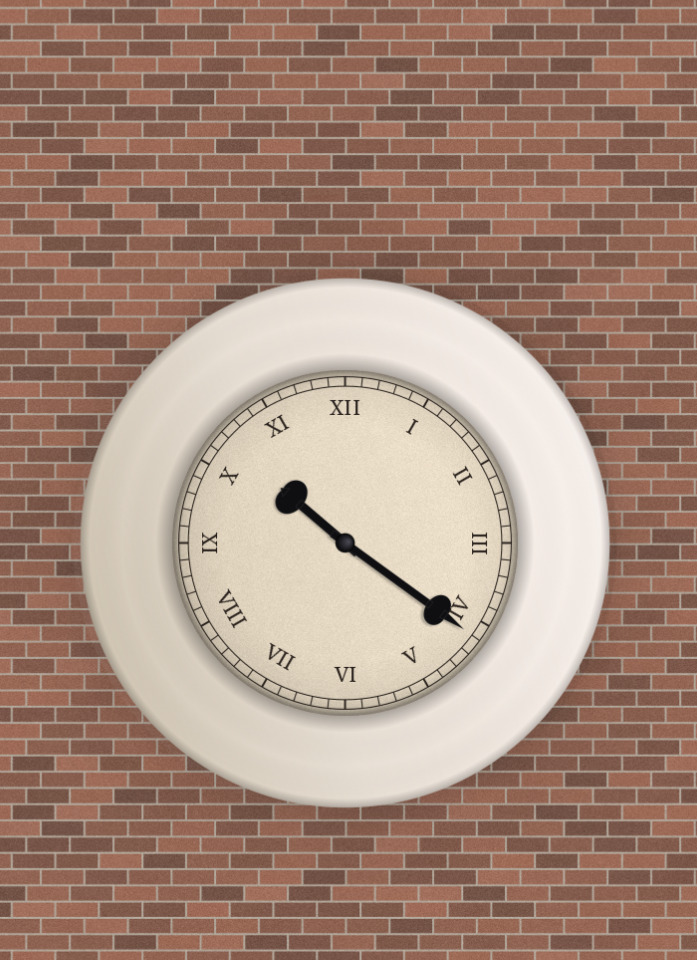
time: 10:21
